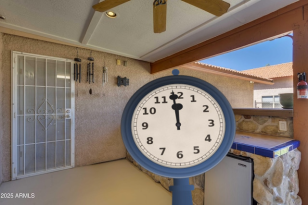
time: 11:59
